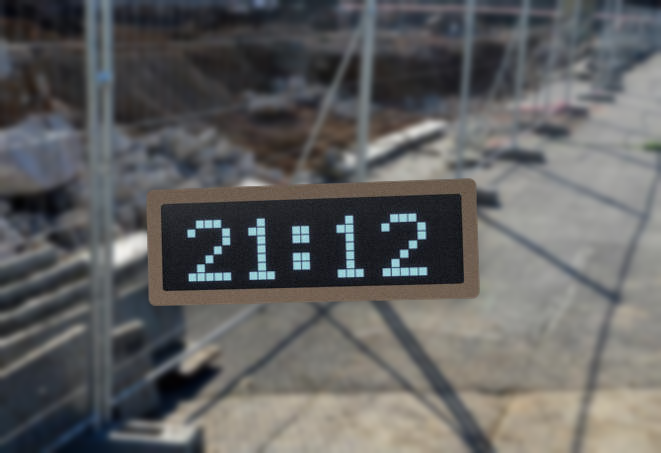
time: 21:12
